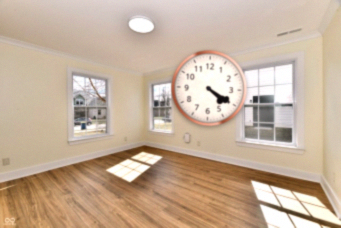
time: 4:20
